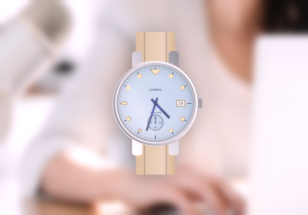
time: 4:33
